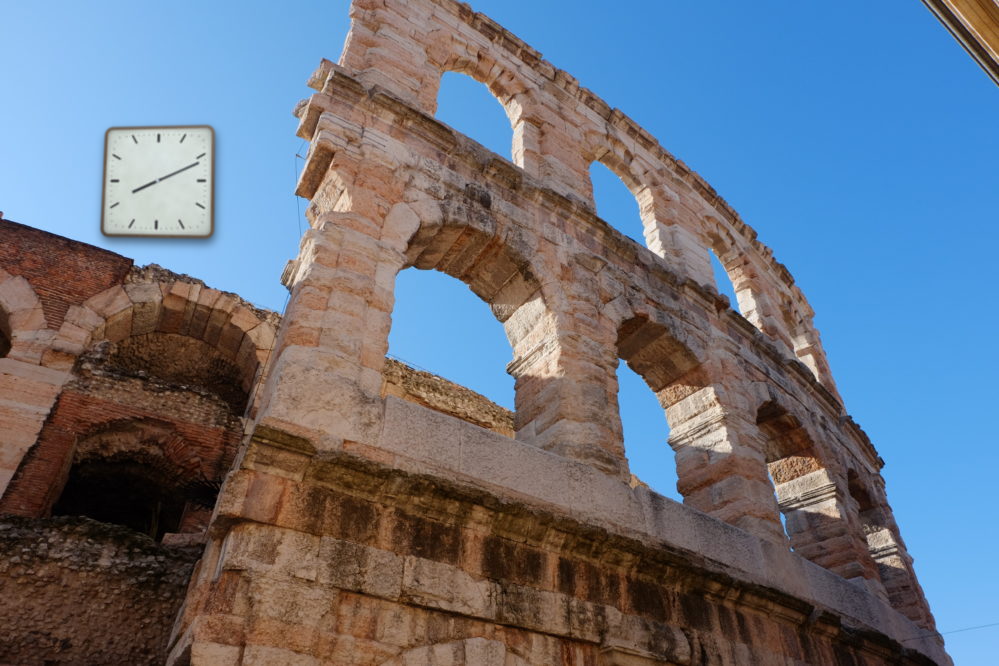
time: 8:11
